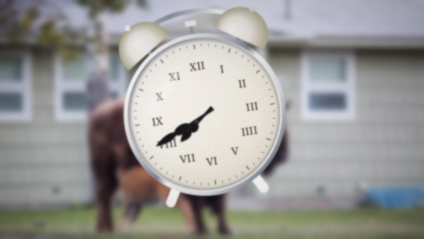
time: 7:41
